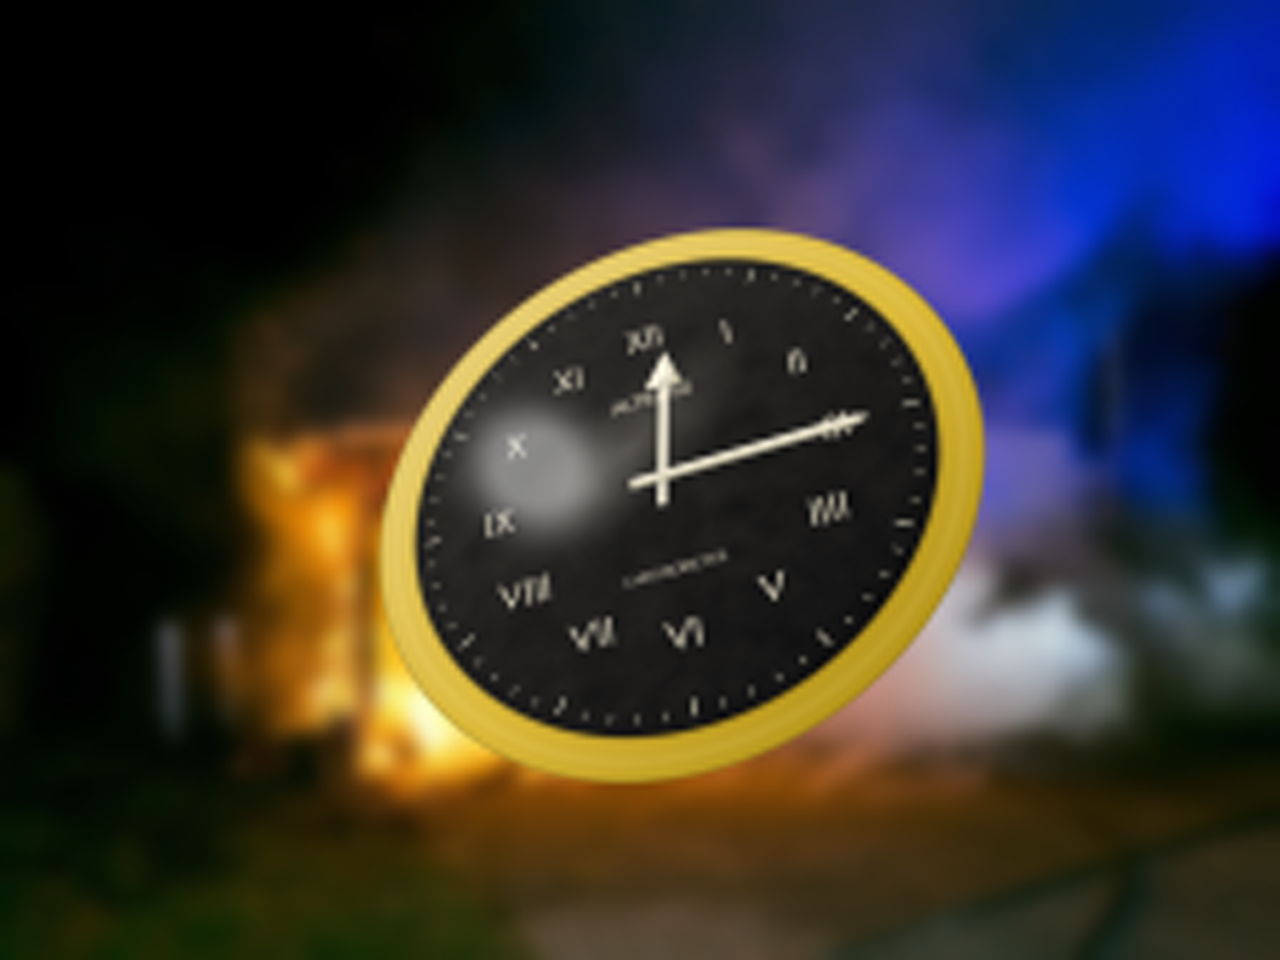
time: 12:15
